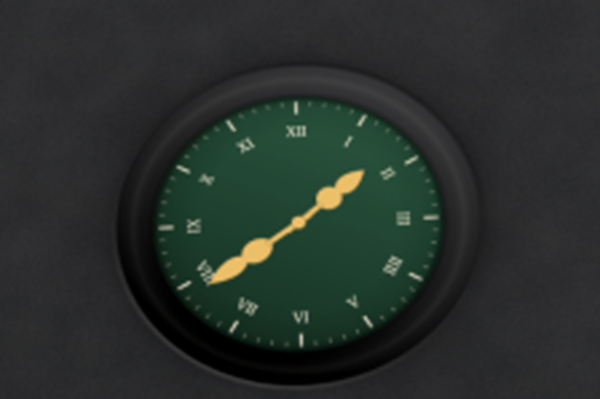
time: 1:39
